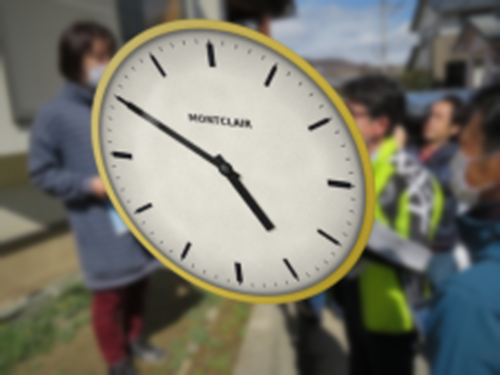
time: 4:50
